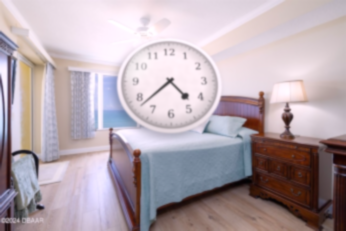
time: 4:38
